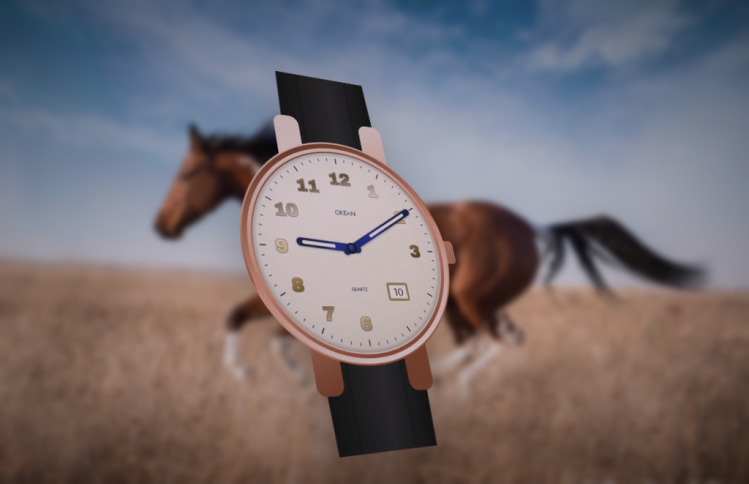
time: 9:10
